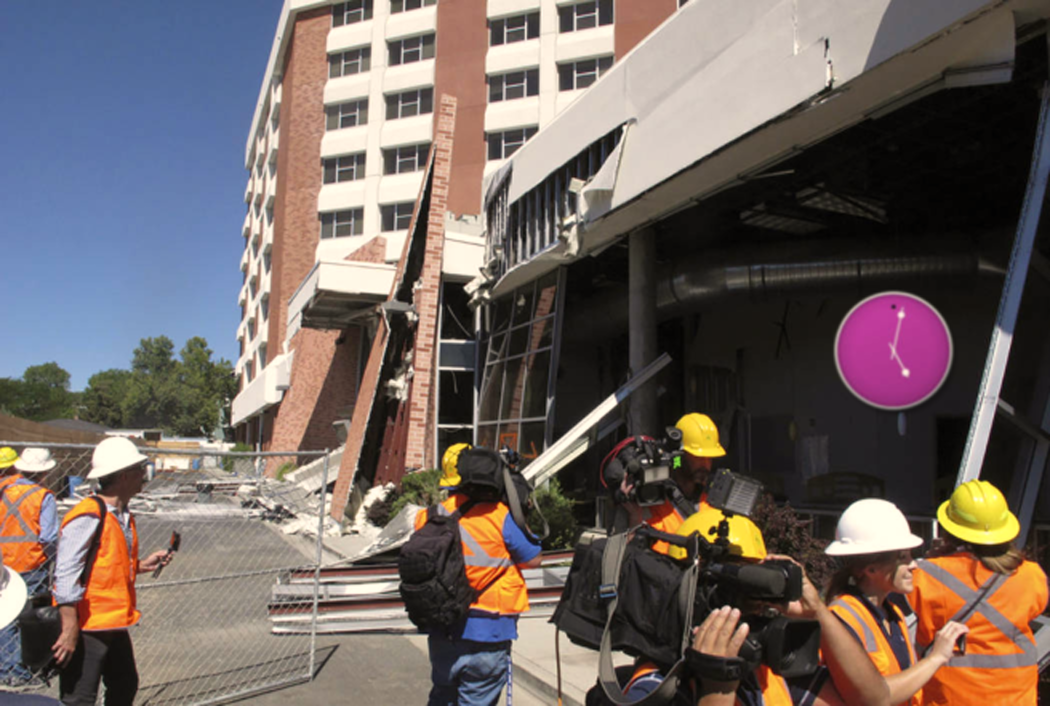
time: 5:02
